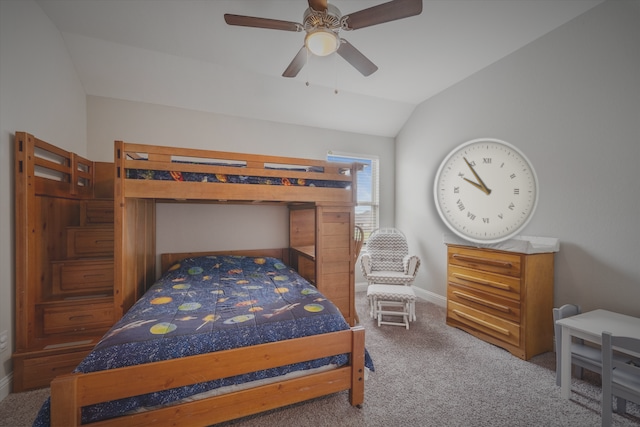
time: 9:54
